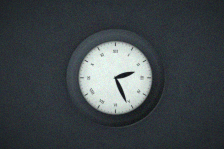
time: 2:26
